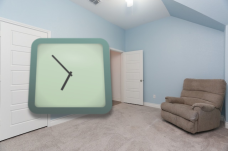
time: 6:53
